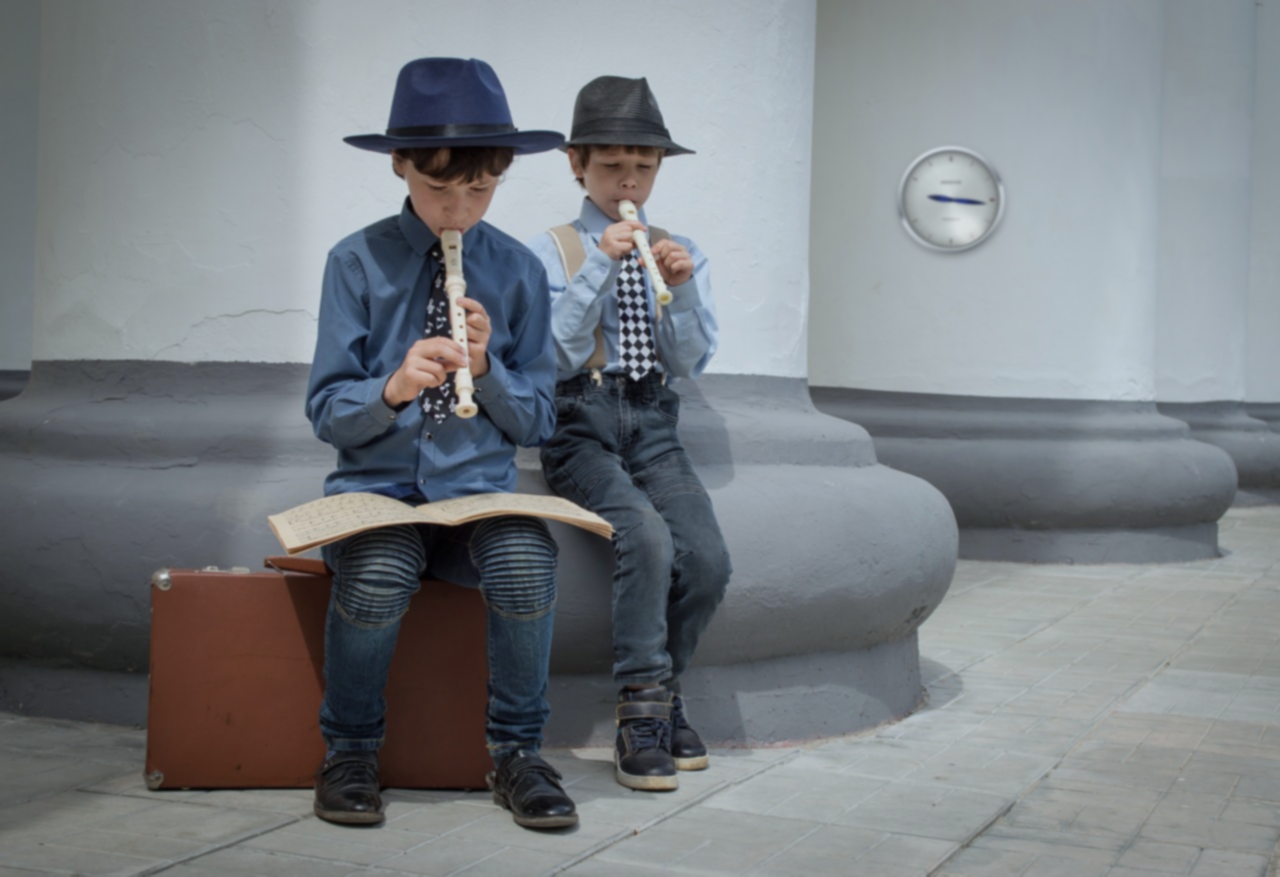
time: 9:16
